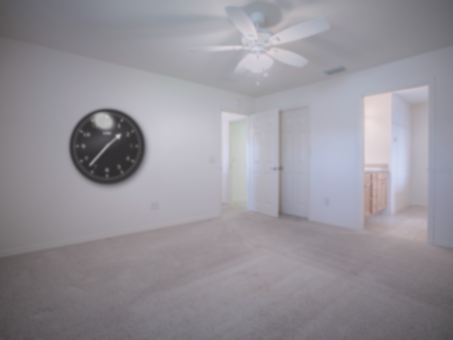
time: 1:37
